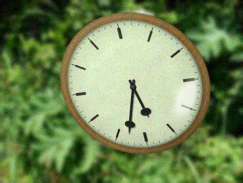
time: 5:33
